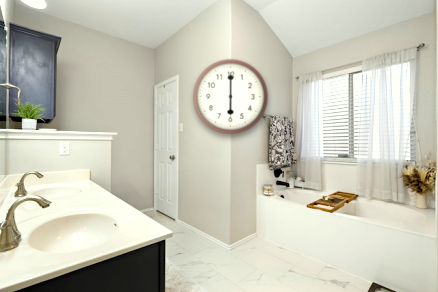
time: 6:00
